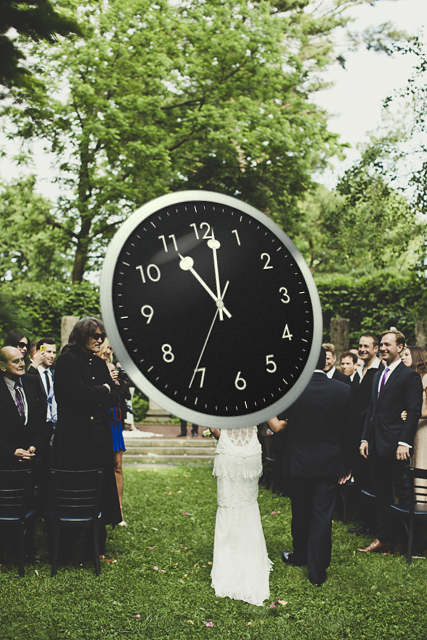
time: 11:01:36
